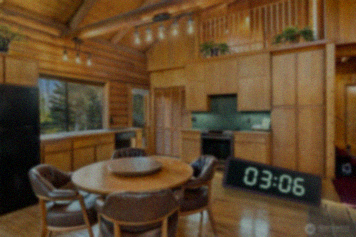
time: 3:06
